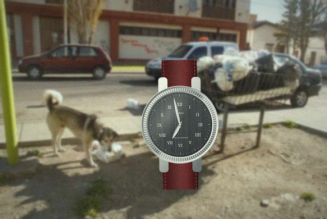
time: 6:58
